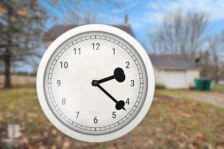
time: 2:22
